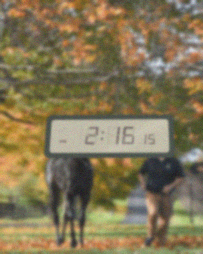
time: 2:16
